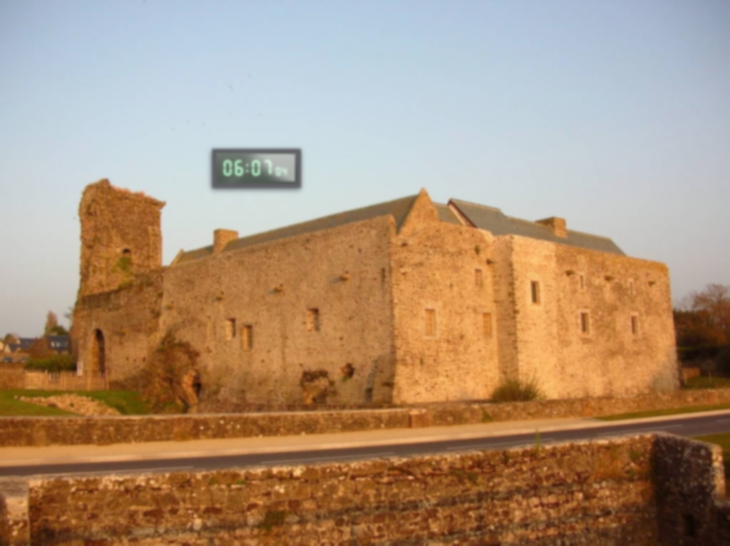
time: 6:07
